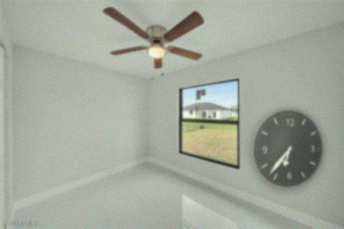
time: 6:37
